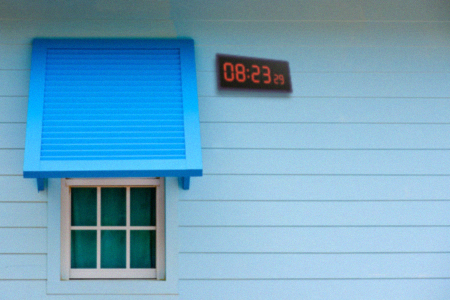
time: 8:23
